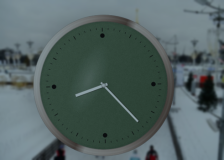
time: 8:23
